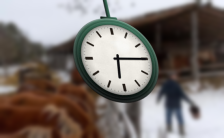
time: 6:15
